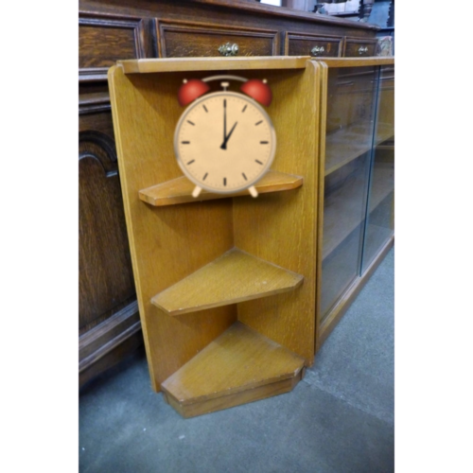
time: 1:00
